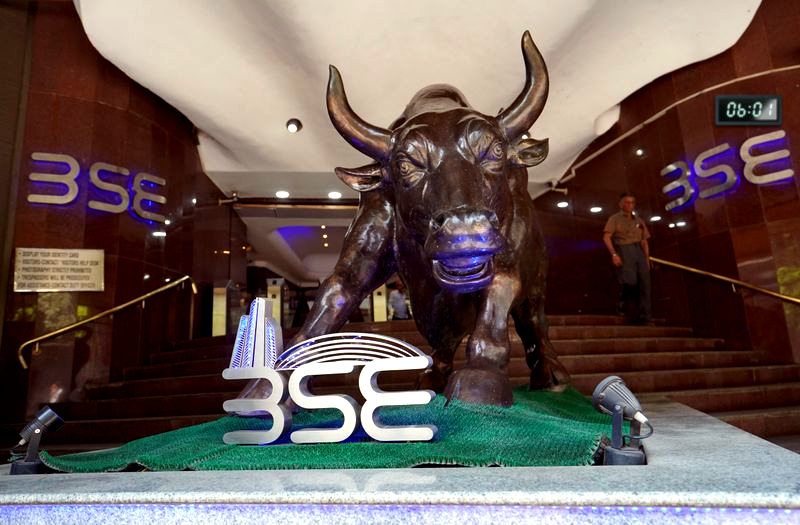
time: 6:01
